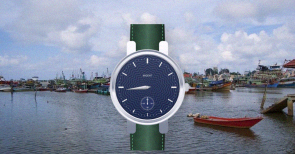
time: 8:44
